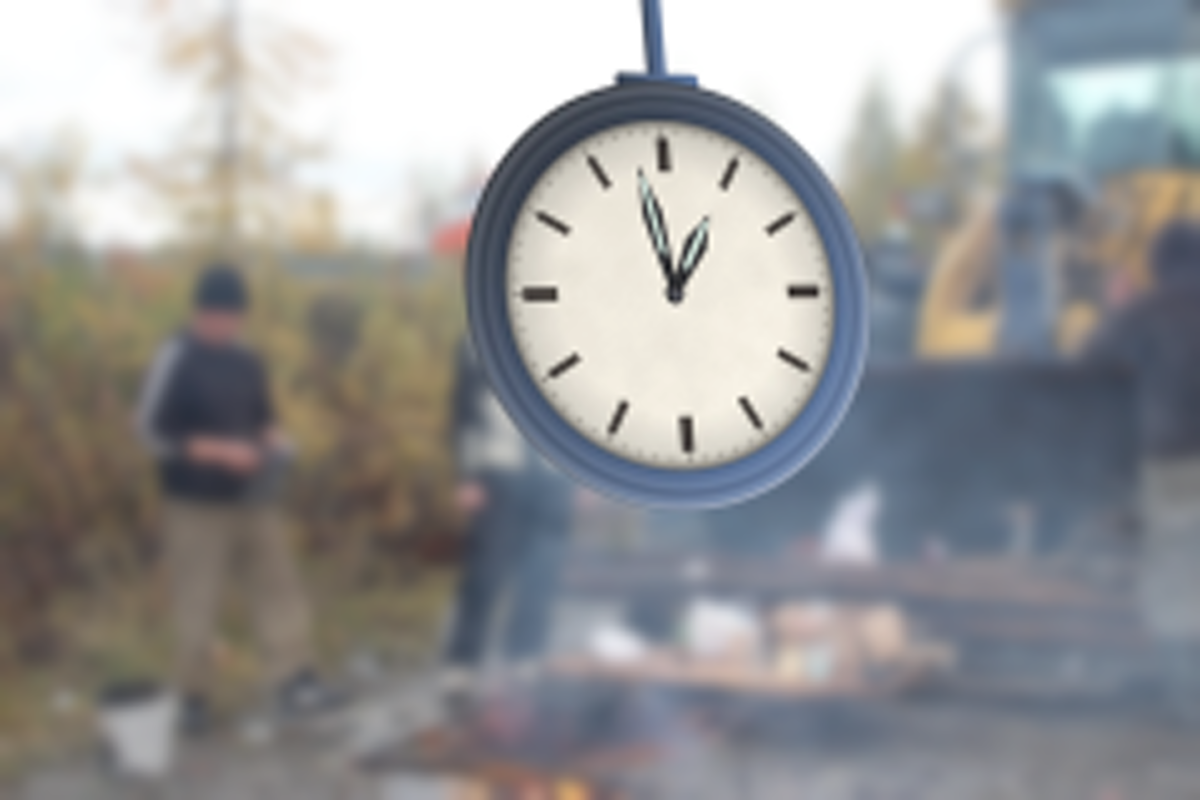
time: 12:58
